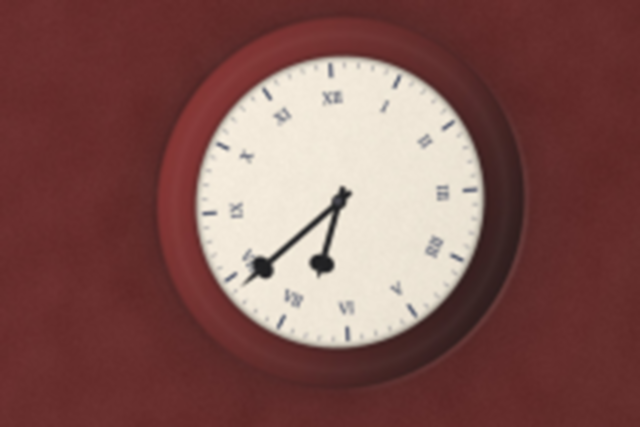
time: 6:39
